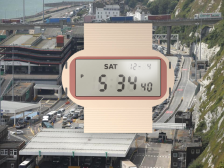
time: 5:34:40
